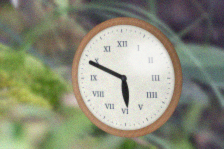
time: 5:49
